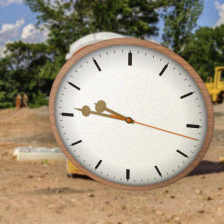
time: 9:46:17
